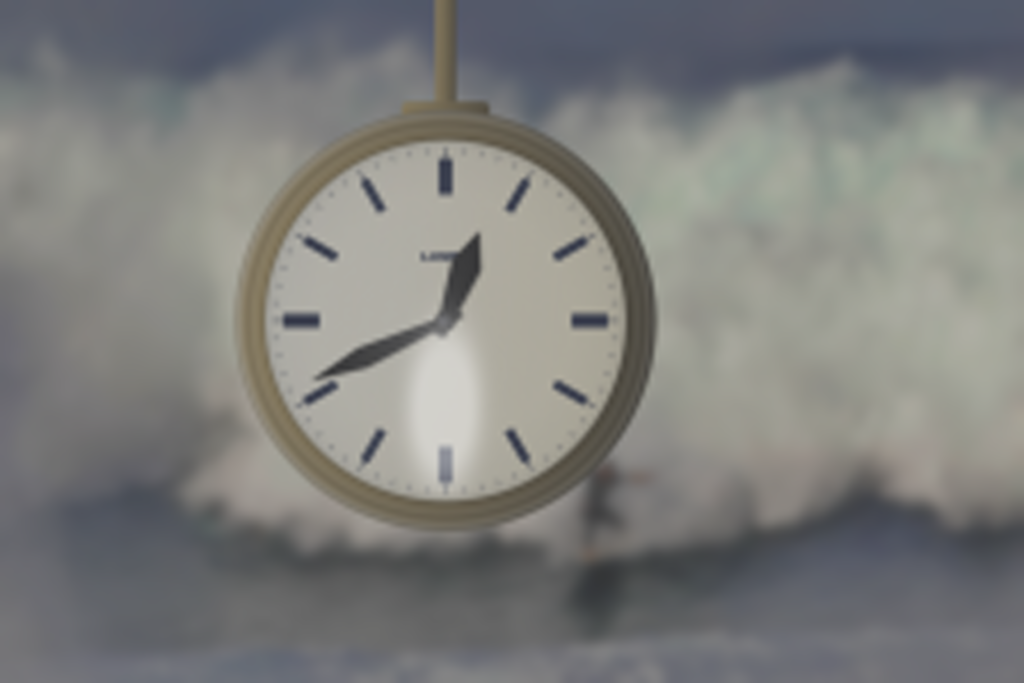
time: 12:41
